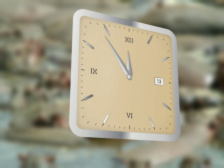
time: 11:54
